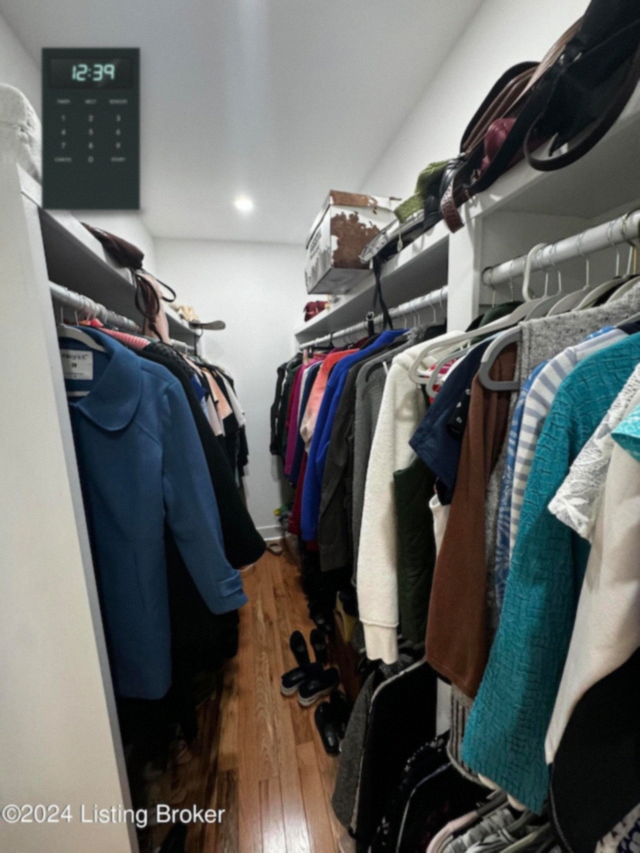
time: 12:39
